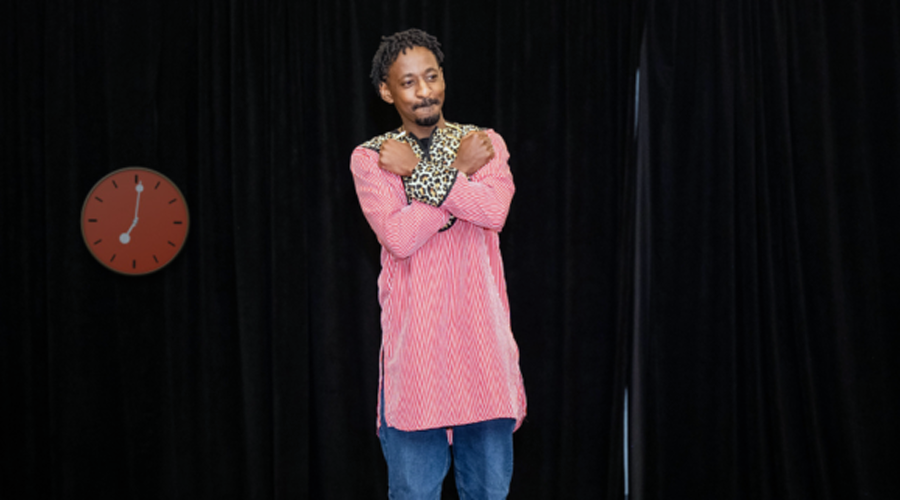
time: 7:01
